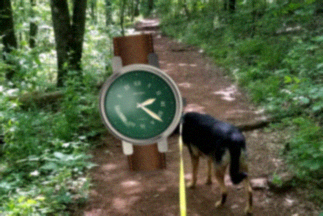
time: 2:22
